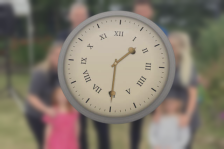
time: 1:30
